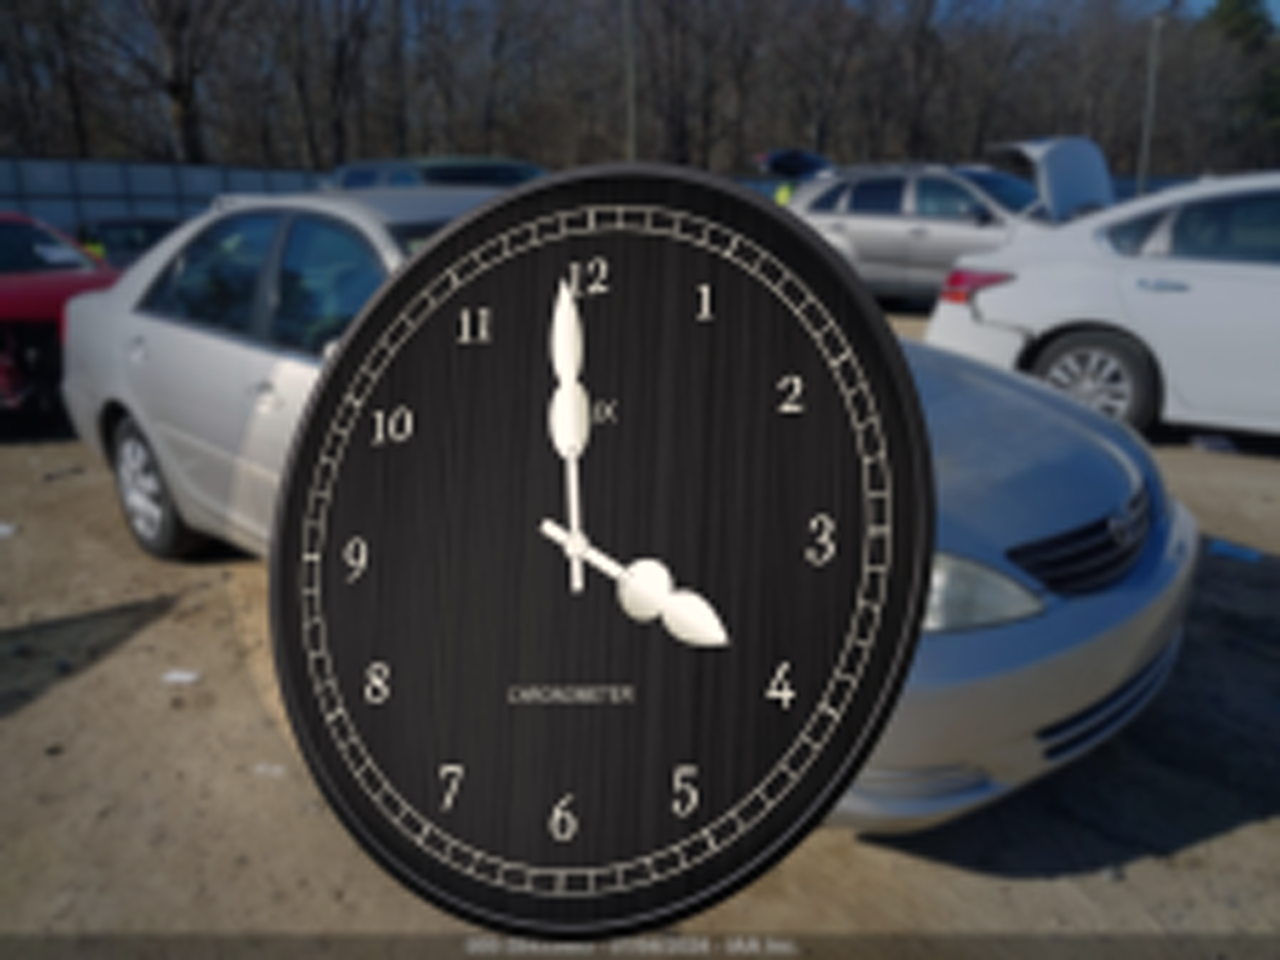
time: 3:59
